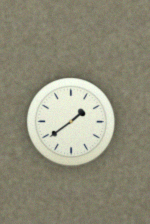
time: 1:39
